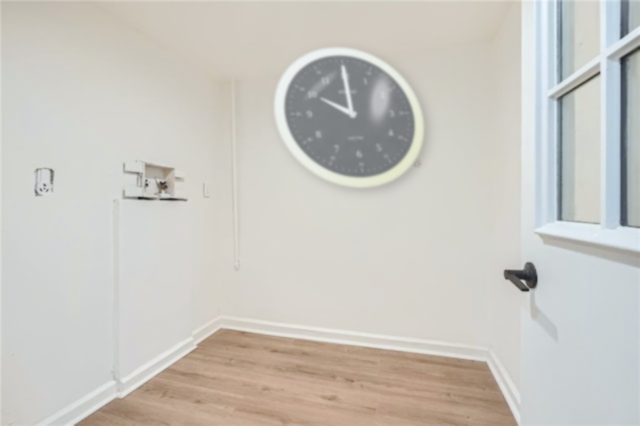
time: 10:00
